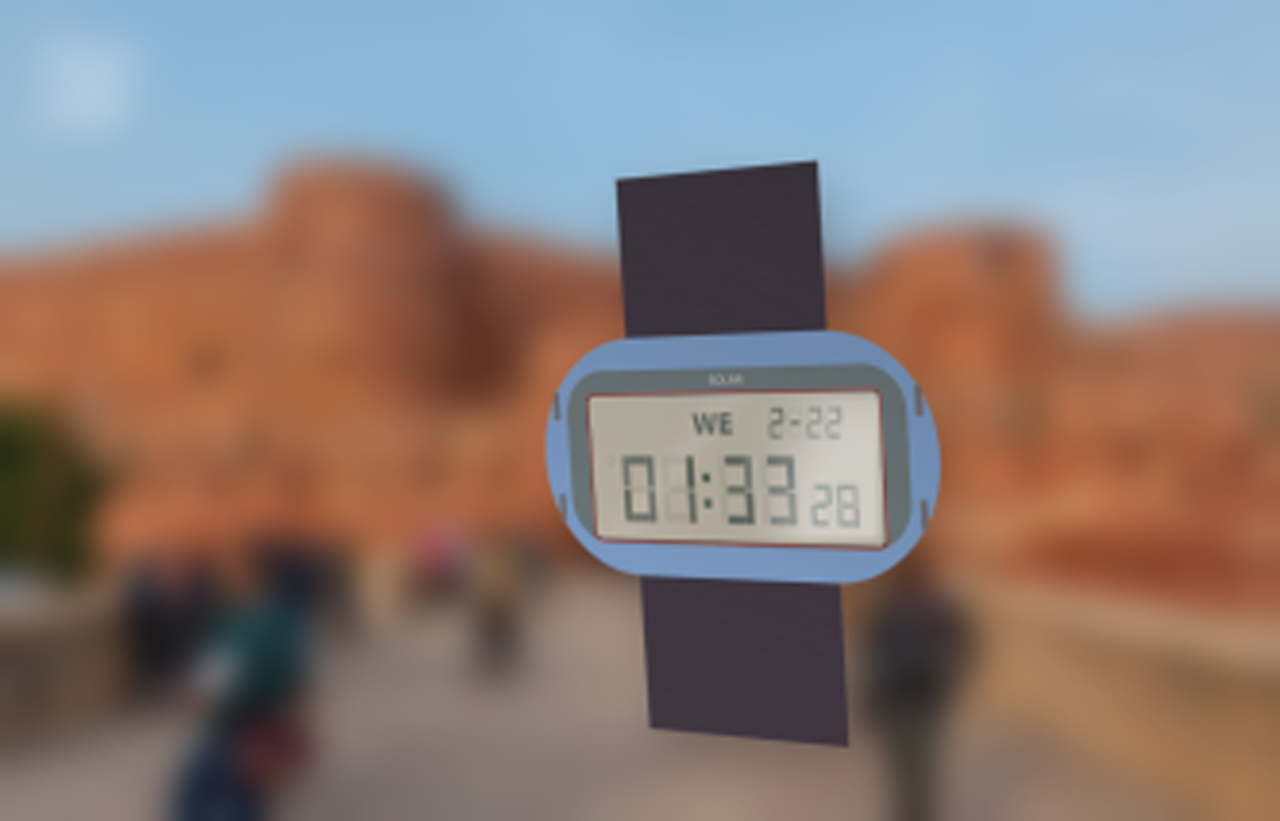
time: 1:33:28
